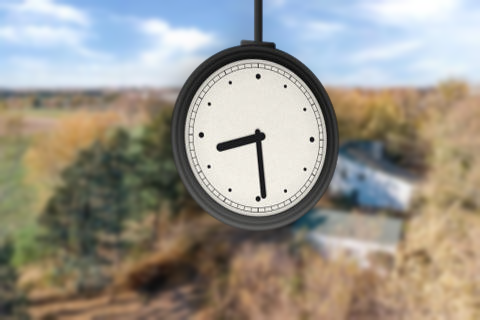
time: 8:29
